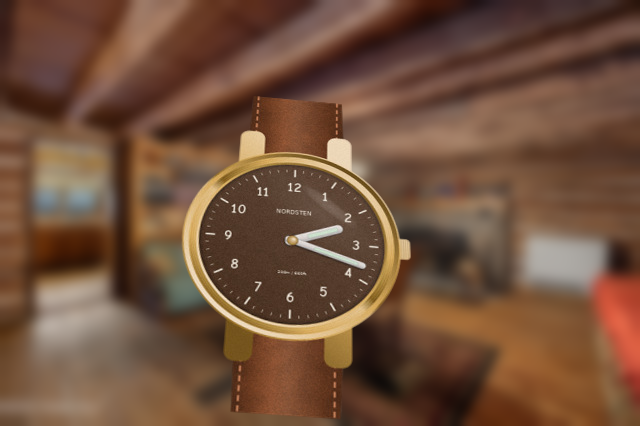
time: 2:18
